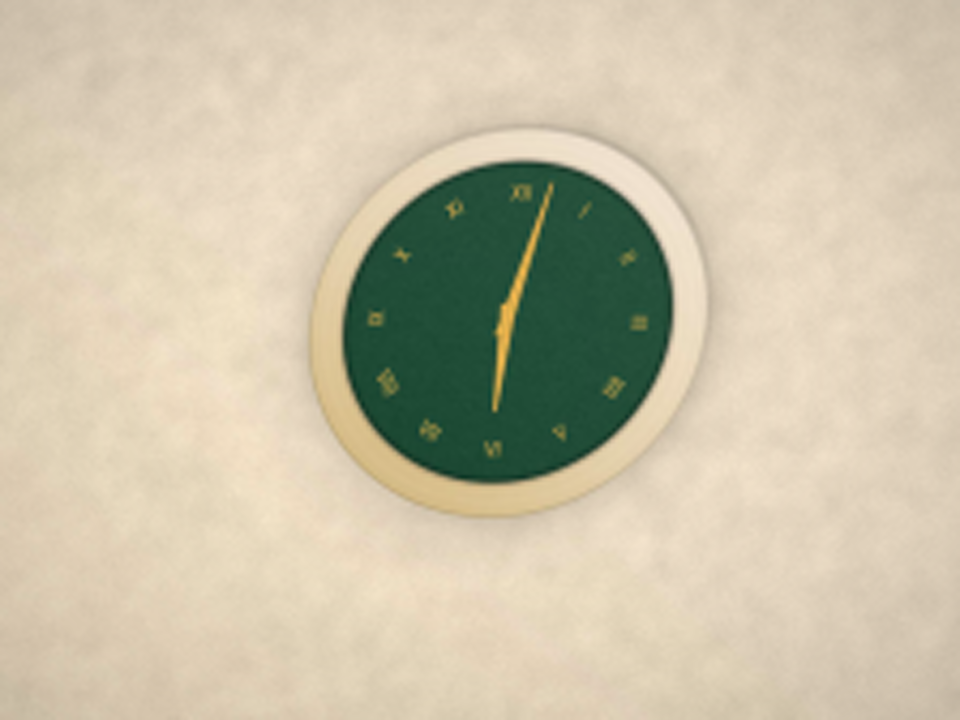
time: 6:02
